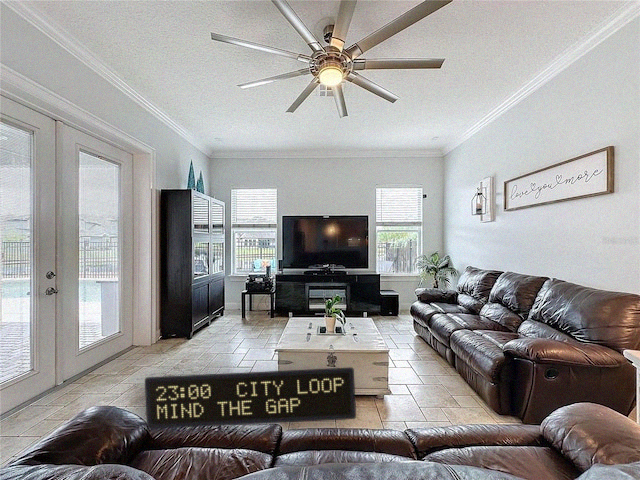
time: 23:00
